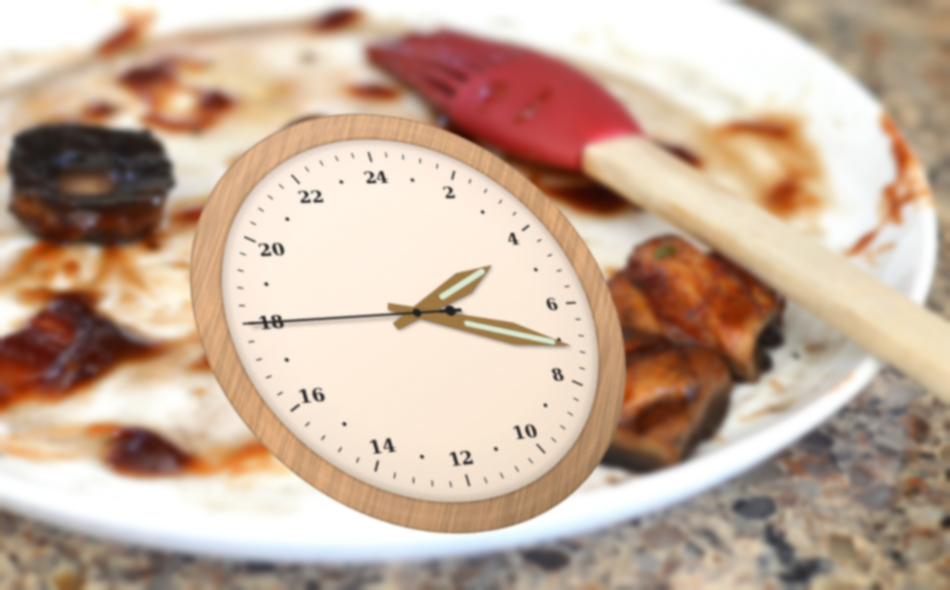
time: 4:17:45
